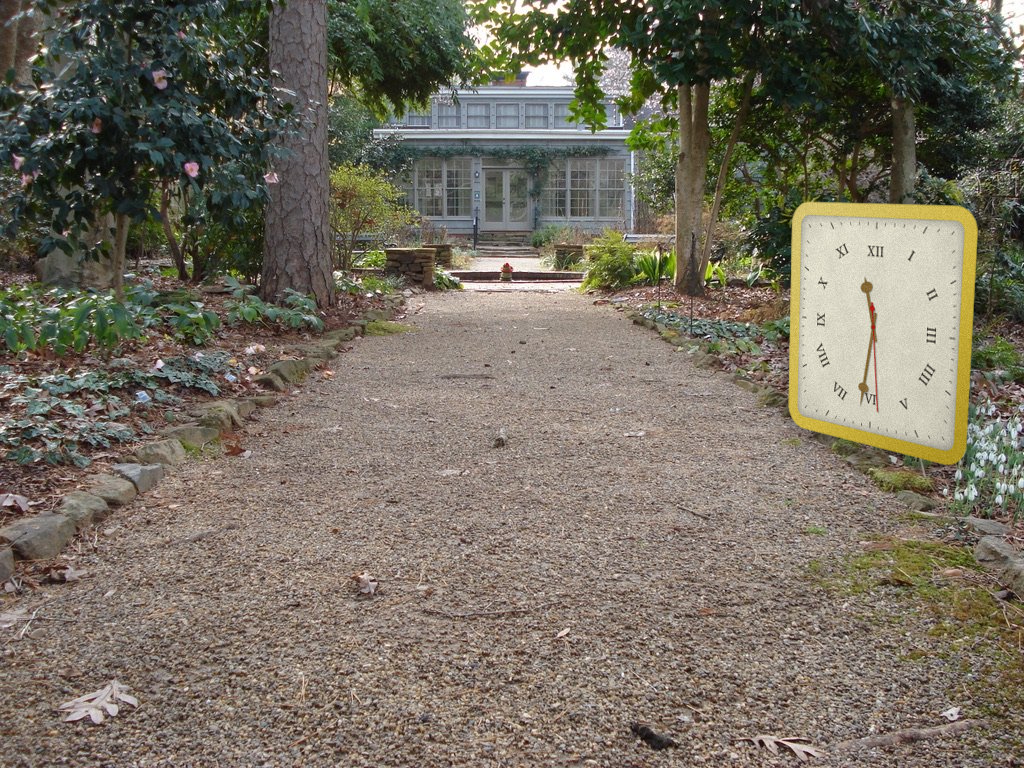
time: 11:31:29
